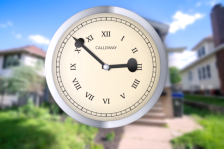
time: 2:52
